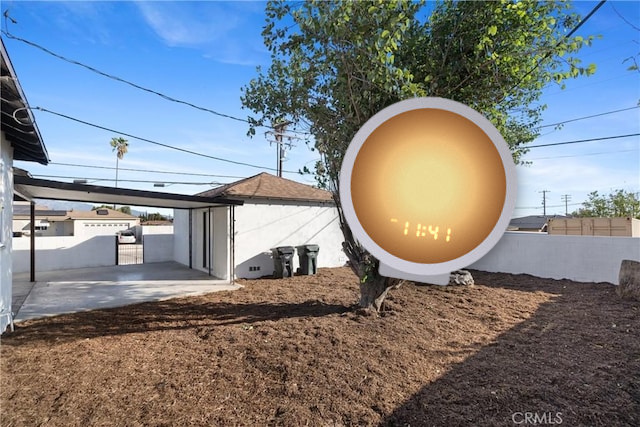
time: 11:41
